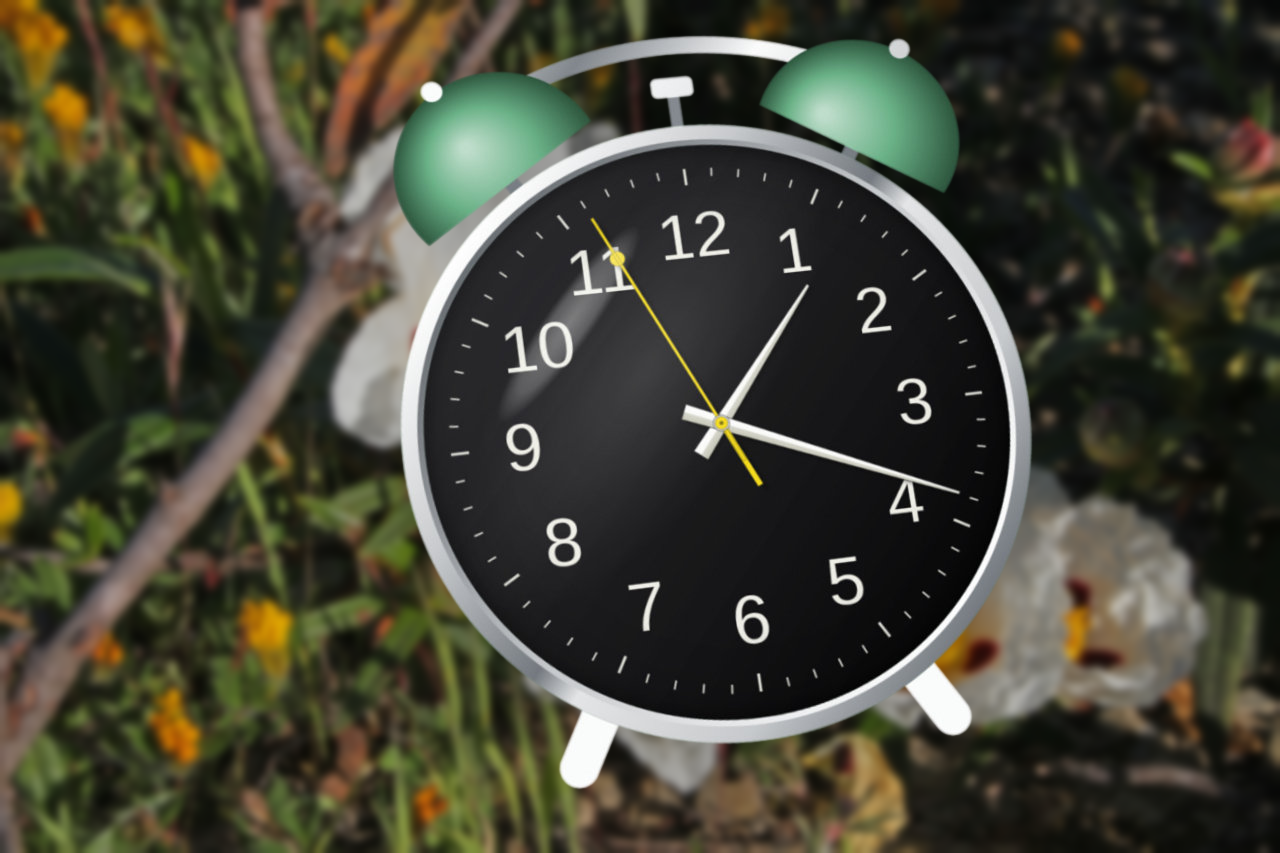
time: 1:18:56
